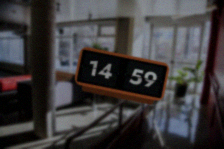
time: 14:59
